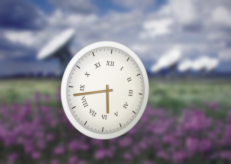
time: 5:43
